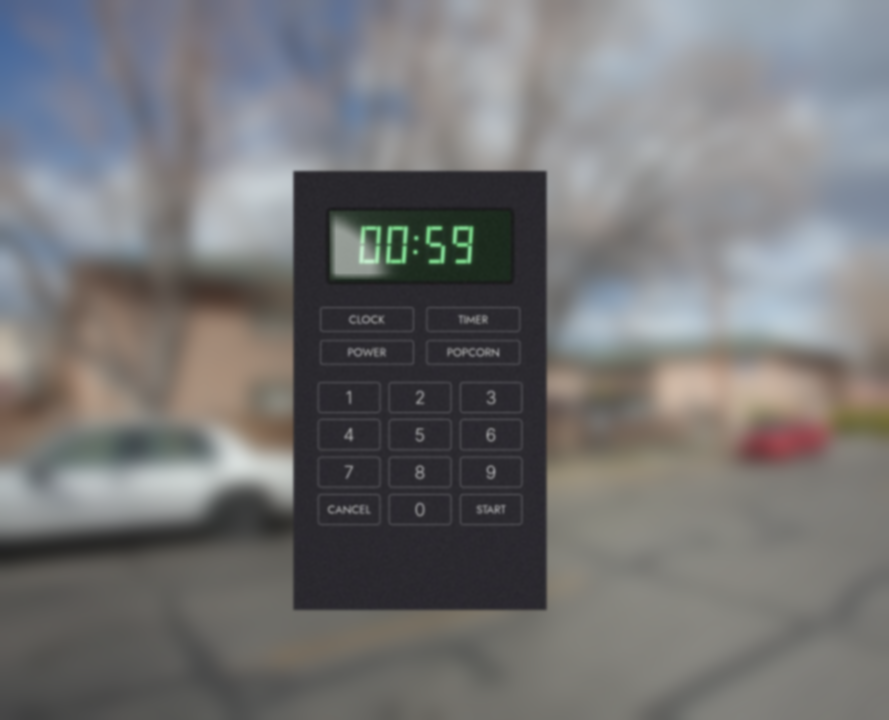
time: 0:59
